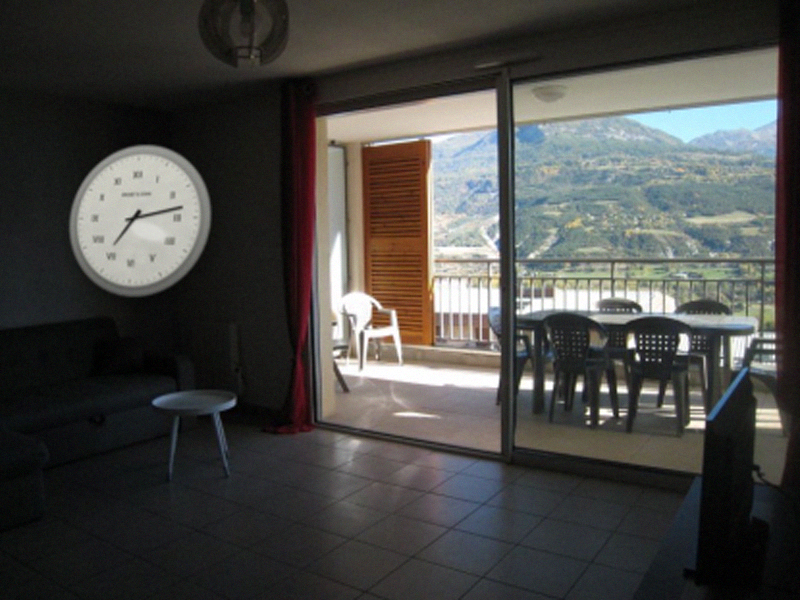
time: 7:13
